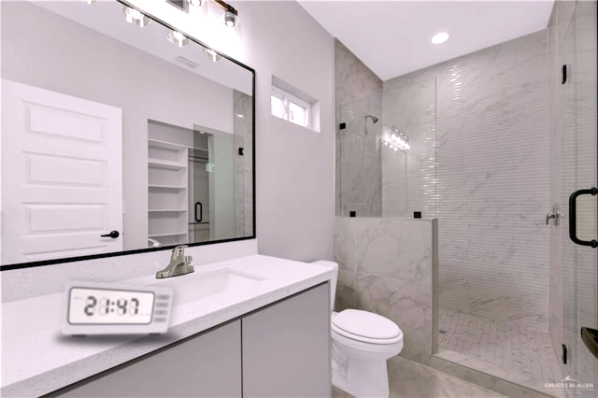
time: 21:47
